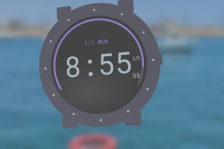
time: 8:55
